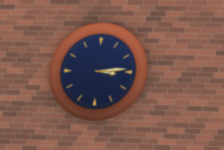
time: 3:14
